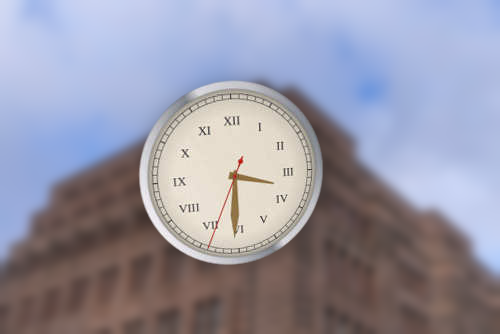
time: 3:30:34
